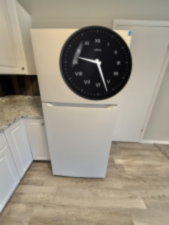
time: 9:27
